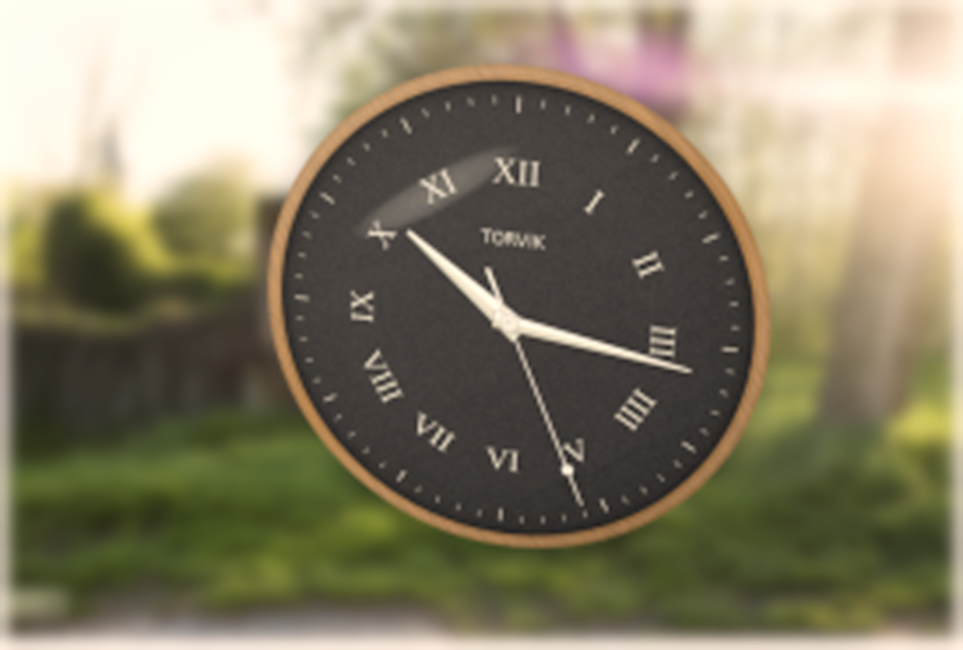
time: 10:16:26
